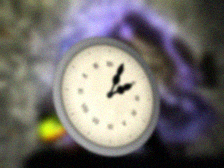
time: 2:04
